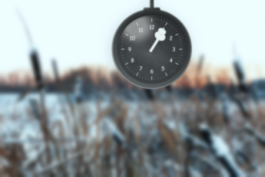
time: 1:05
